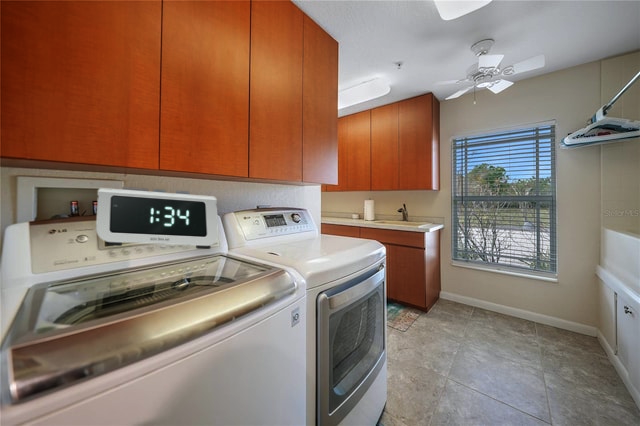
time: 1:34
